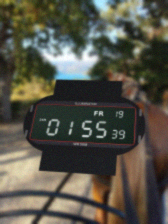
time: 1:55
